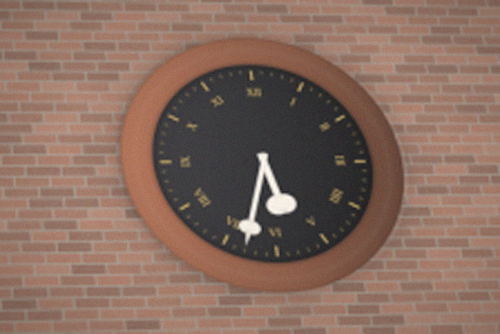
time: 5:33
